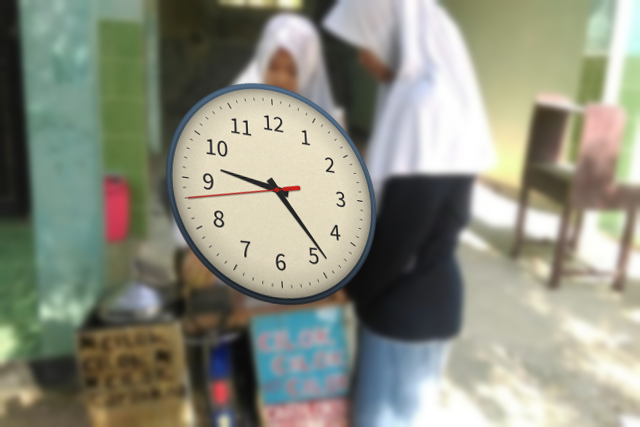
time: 9:23:43
